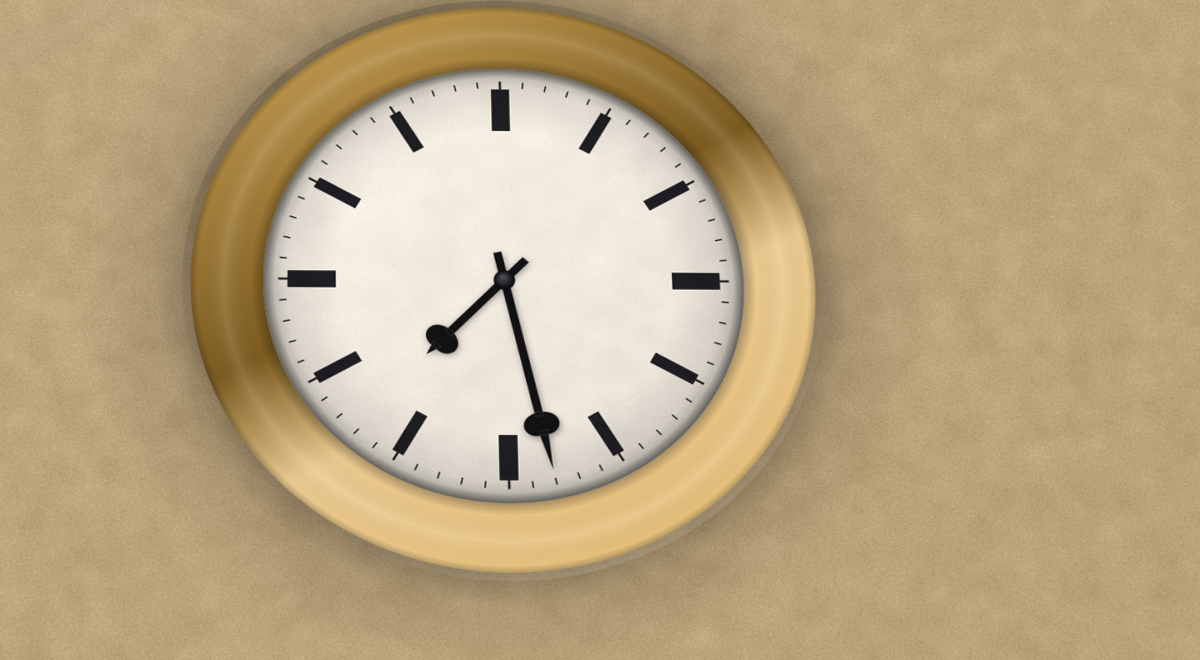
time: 7:28
